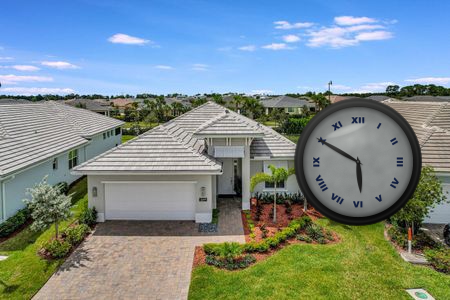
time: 5:50
